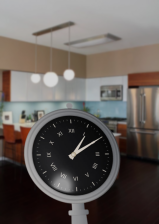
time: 1:10
